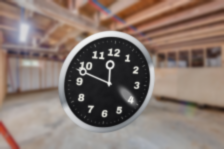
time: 11:48
